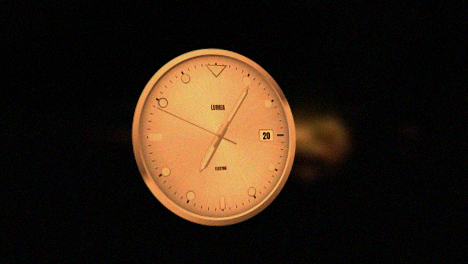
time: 7:05:49
